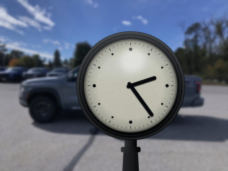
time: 2:24
